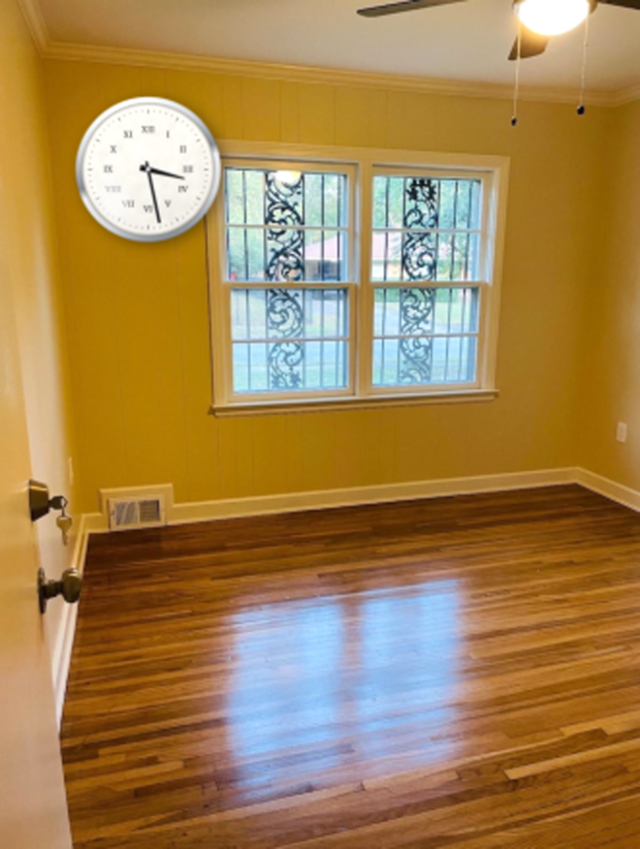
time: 3:28
